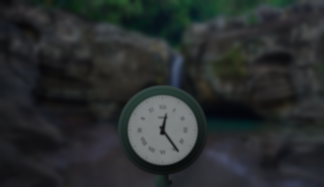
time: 12:24
